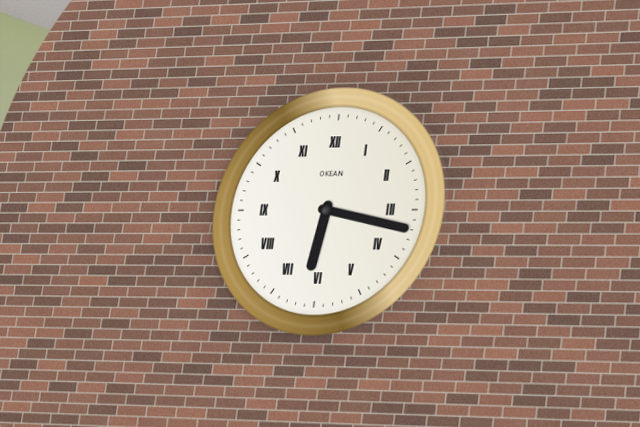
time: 6:17
